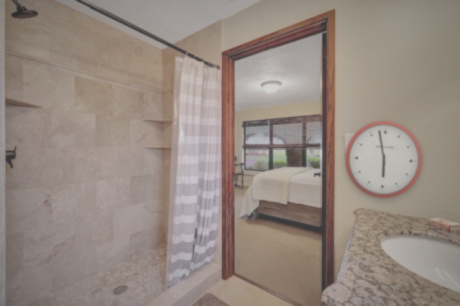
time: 5:58
